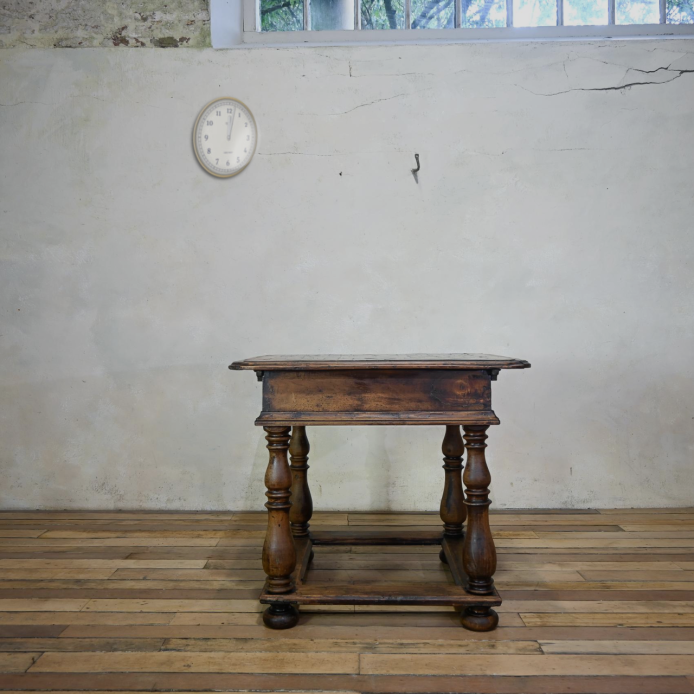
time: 12:02
